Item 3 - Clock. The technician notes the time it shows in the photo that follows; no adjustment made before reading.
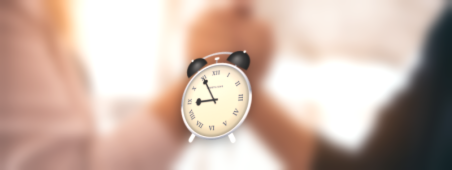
8:55
